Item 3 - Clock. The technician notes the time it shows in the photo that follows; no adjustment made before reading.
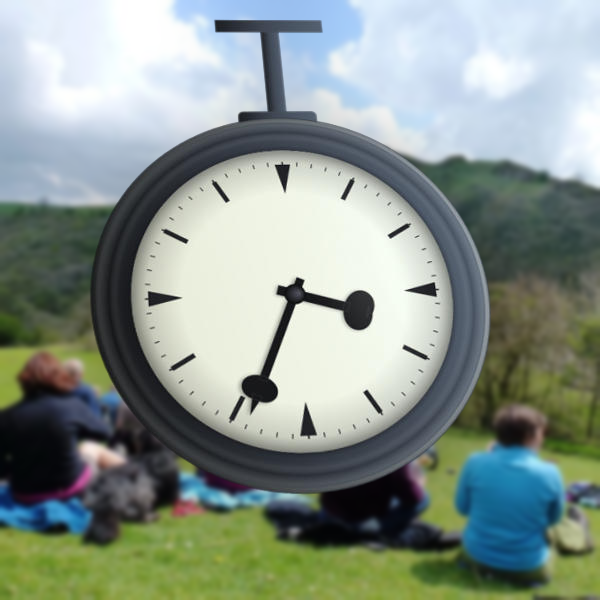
3:34
